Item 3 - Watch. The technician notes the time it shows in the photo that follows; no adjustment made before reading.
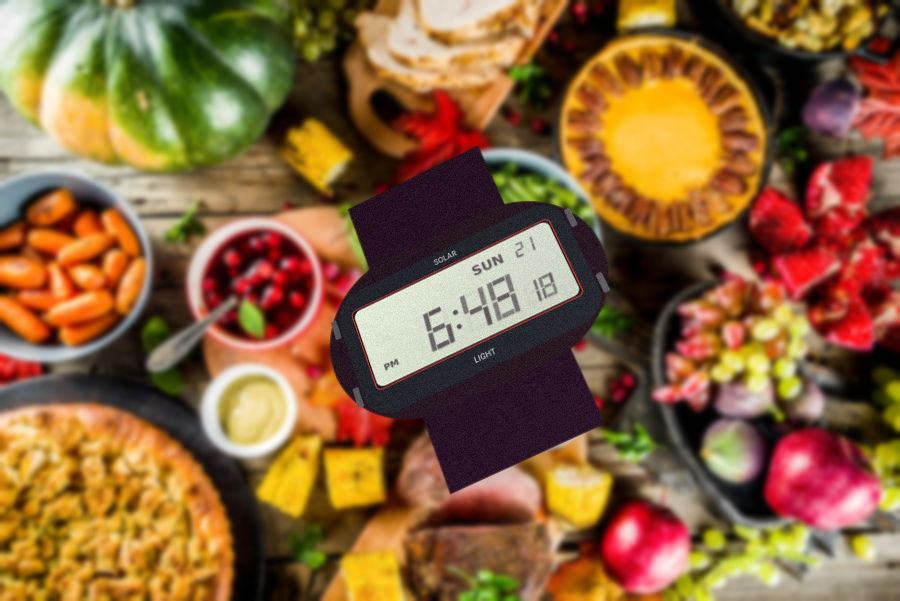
6:48:18
